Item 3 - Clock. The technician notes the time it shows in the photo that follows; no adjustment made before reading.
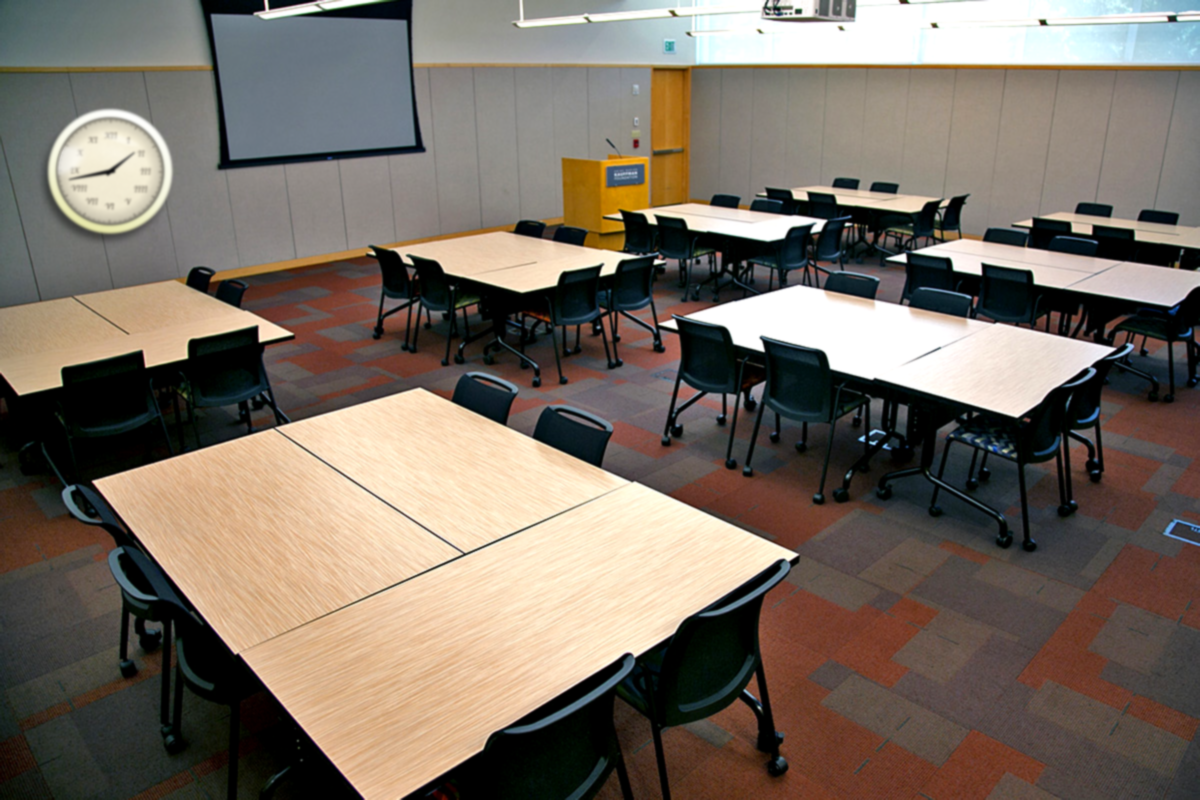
1:43
